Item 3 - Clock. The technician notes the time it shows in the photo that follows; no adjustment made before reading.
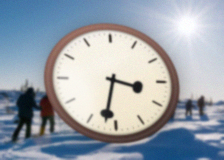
3:32
